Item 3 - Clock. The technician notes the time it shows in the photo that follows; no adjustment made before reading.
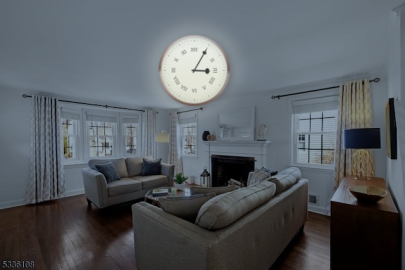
3:05
